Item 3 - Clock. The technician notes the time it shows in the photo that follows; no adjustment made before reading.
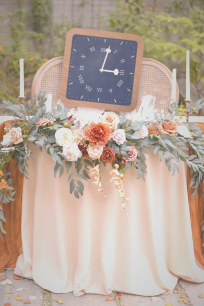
3:02
